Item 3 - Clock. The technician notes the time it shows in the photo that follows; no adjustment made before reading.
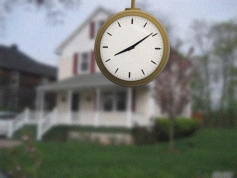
8:09
